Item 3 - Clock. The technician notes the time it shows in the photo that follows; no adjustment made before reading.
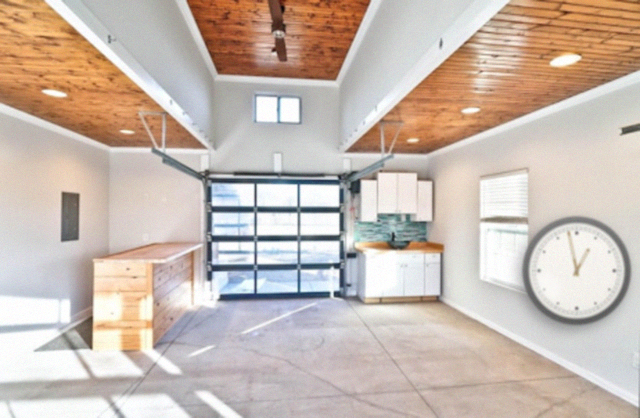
12:58
